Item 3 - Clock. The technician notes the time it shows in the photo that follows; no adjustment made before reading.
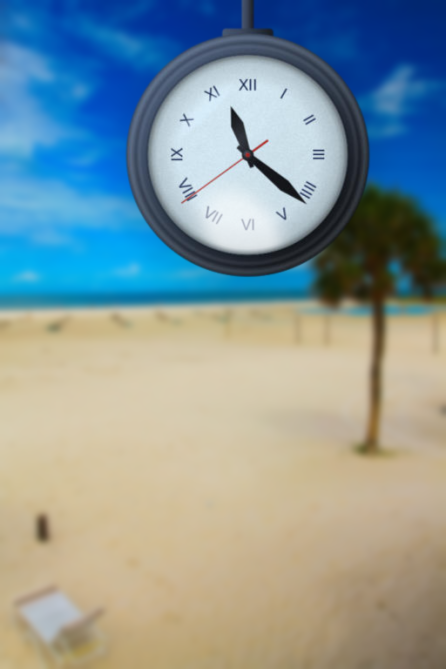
11:21:39
